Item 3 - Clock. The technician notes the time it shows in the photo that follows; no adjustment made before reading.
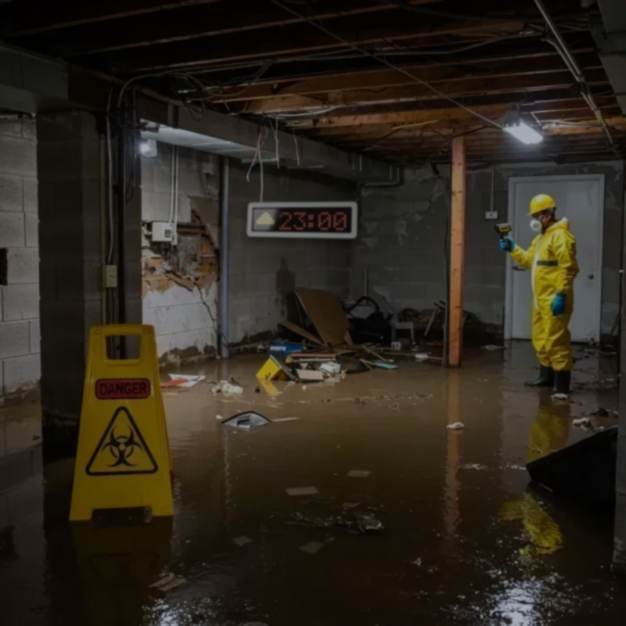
23:00
